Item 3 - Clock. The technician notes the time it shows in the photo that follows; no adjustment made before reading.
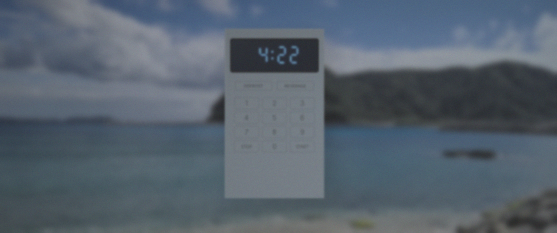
4:22
